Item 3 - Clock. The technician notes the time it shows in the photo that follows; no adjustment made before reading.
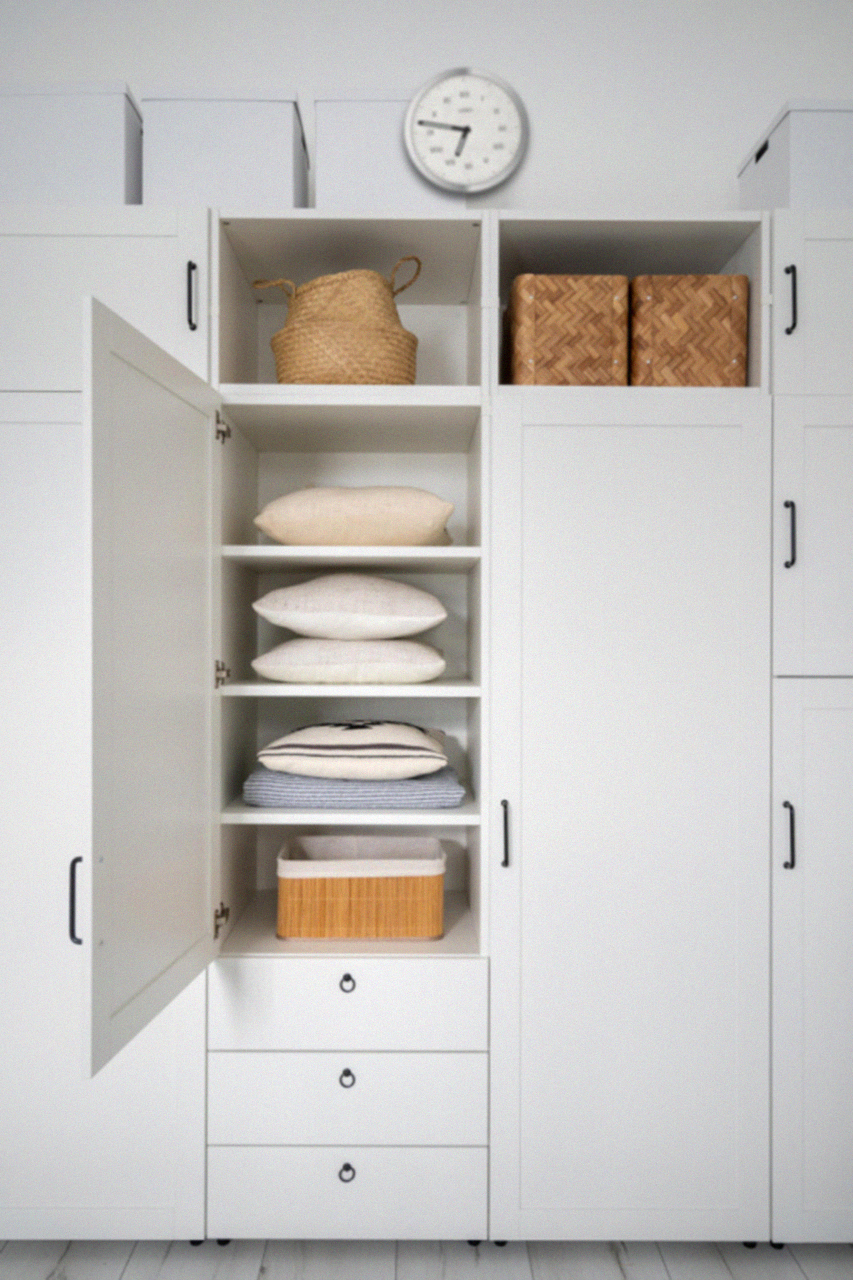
6:47
